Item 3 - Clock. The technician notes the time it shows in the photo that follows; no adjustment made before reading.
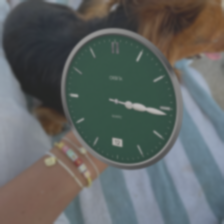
3:16
